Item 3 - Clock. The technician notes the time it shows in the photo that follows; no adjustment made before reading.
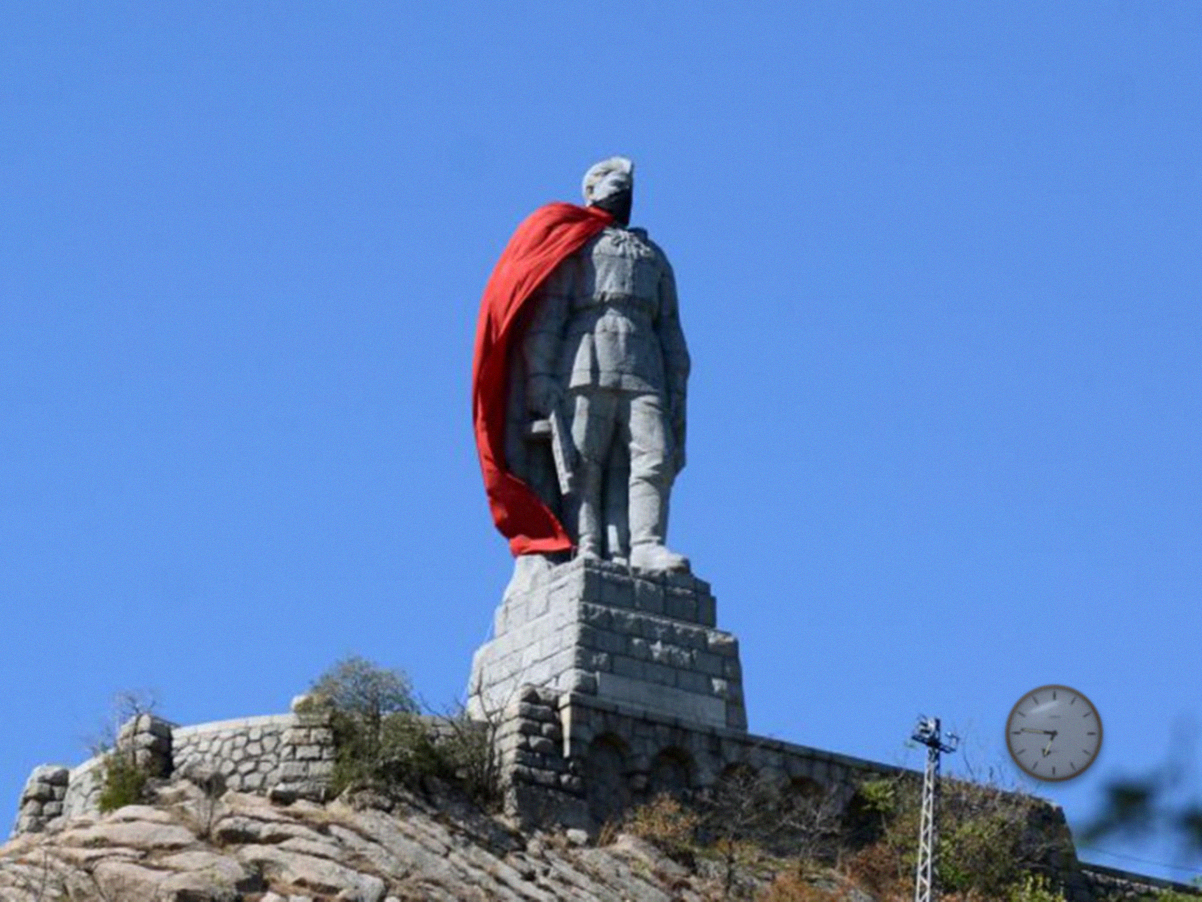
6:46
